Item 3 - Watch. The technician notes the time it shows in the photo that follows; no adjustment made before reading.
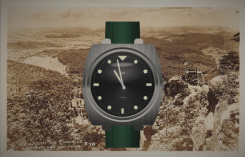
10:58
